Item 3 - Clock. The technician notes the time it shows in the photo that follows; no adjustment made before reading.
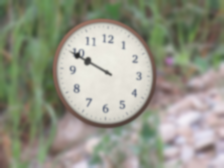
9:49
